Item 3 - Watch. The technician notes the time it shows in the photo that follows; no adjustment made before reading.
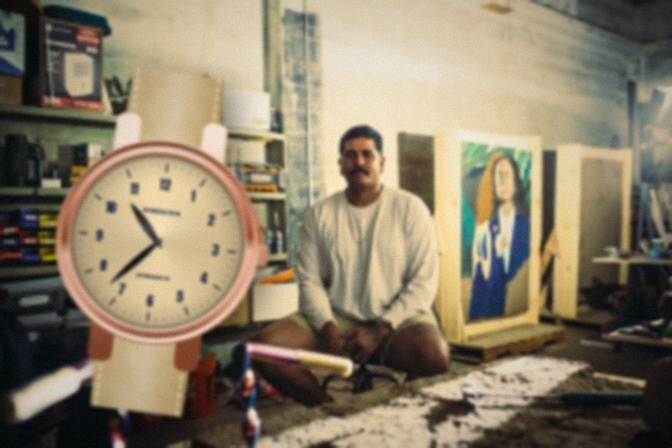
10:37
